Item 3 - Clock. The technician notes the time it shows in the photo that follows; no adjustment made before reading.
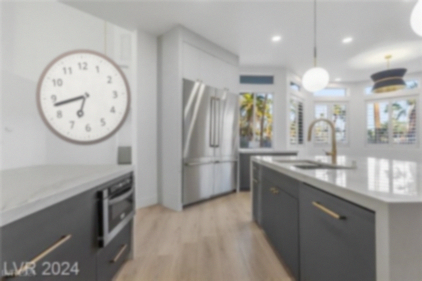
6:43
